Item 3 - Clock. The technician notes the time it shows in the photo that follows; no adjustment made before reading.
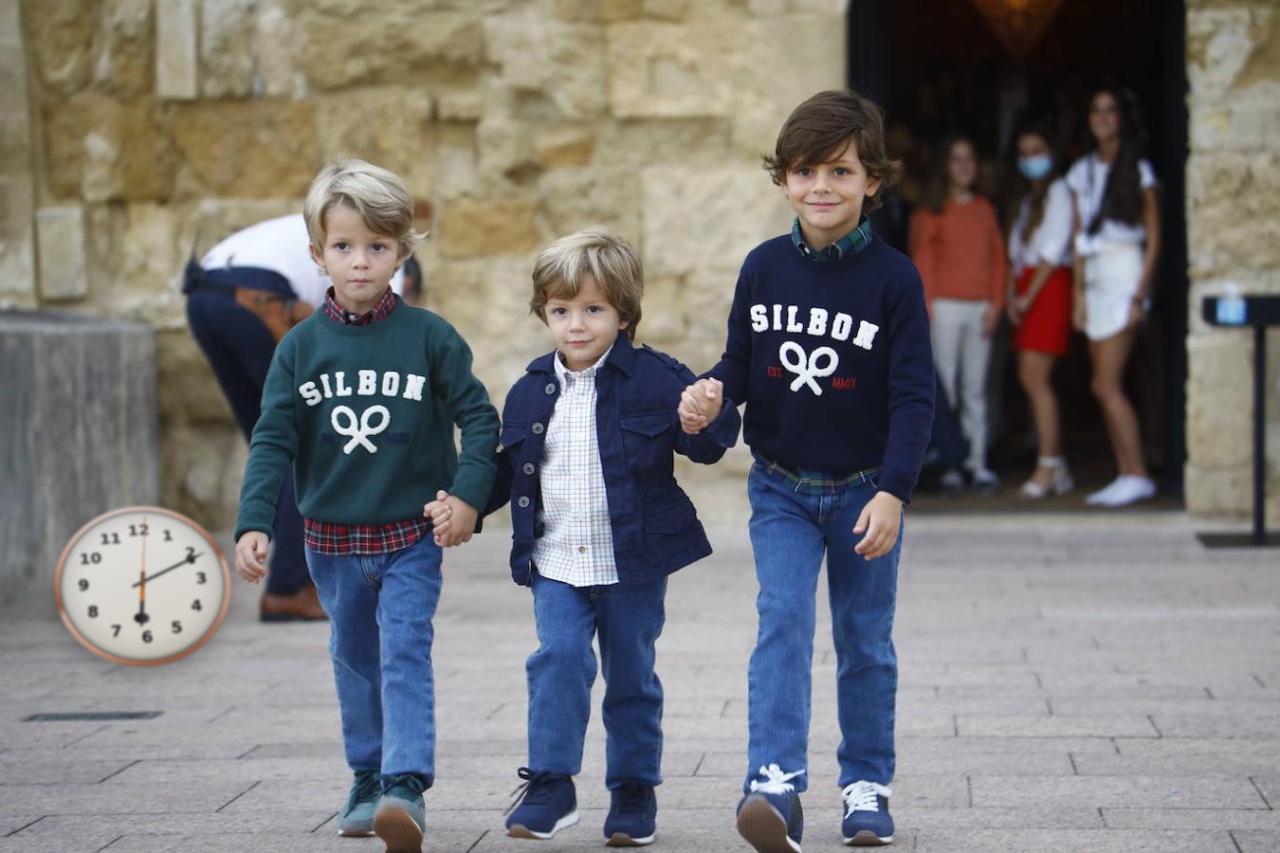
6:11:01
